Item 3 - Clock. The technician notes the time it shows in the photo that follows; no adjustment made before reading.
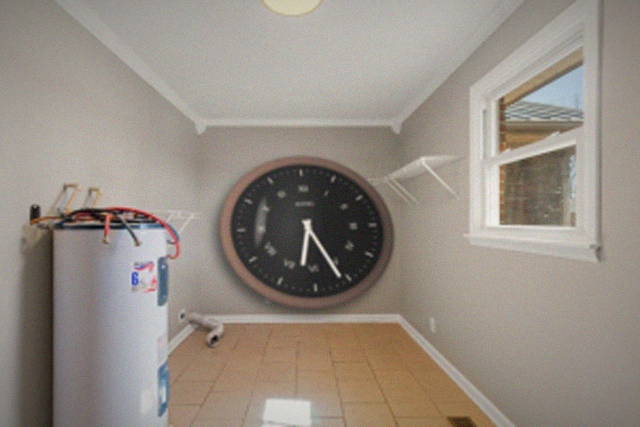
6:26
